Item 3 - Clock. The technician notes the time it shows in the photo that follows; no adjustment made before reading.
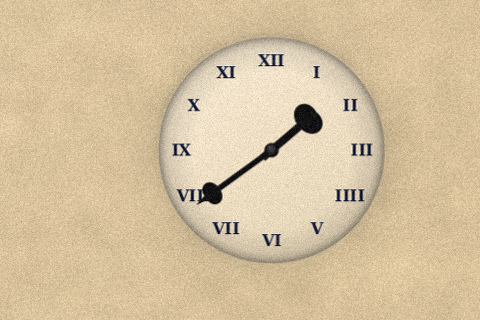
1:39
